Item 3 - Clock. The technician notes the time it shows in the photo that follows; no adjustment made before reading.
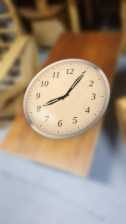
8:05
